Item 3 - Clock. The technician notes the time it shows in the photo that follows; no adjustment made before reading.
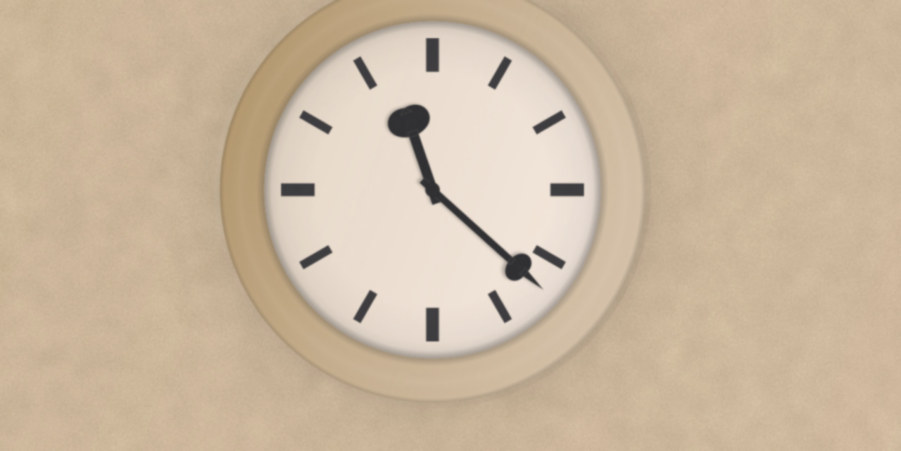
11:22
